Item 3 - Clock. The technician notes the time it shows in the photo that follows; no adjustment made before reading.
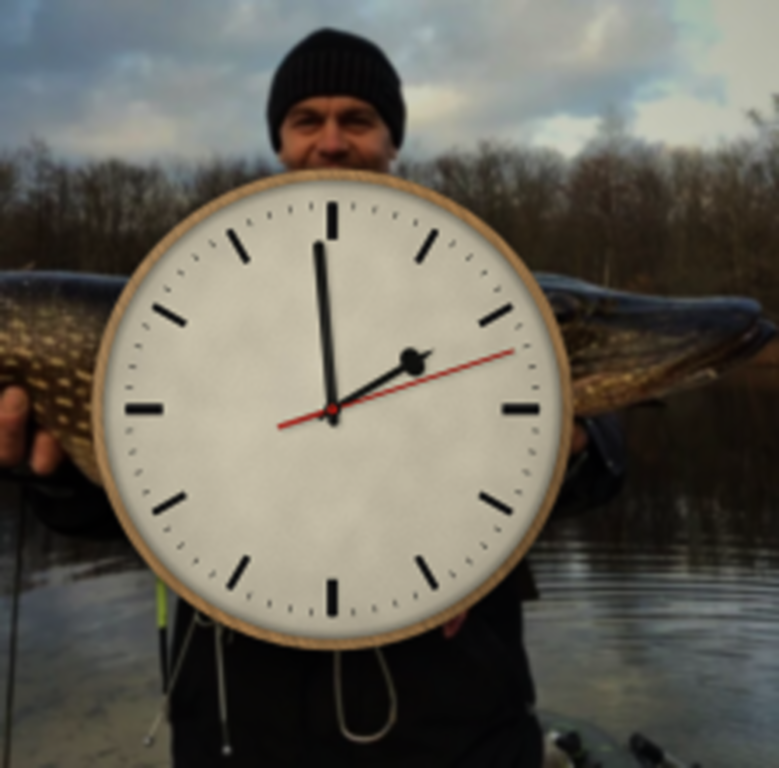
1:59:12
